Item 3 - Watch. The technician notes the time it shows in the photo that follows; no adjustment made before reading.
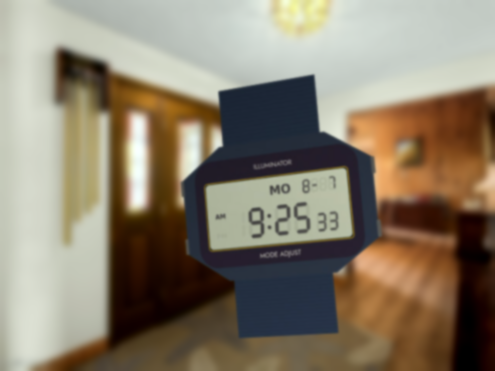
9:25:33
